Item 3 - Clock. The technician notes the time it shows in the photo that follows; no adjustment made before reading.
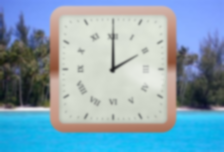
2:00
